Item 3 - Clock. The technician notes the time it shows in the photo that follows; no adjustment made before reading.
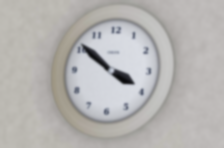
3:51
